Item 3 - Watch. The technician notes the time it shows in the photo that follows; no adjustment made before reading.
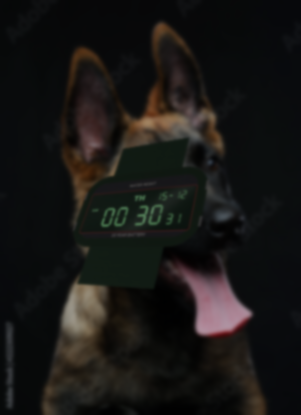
0:30
